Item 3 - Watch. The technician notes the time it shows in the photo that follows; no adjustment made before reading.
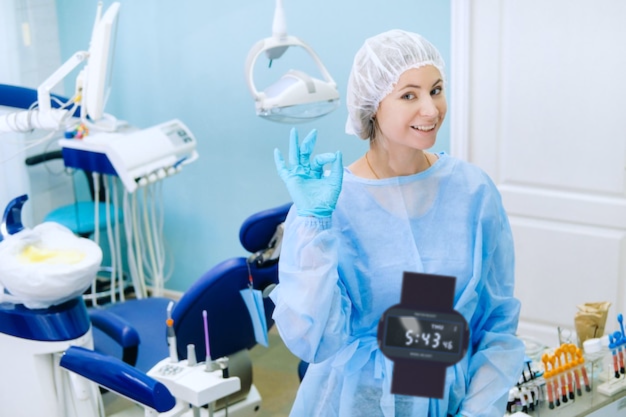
5:43
